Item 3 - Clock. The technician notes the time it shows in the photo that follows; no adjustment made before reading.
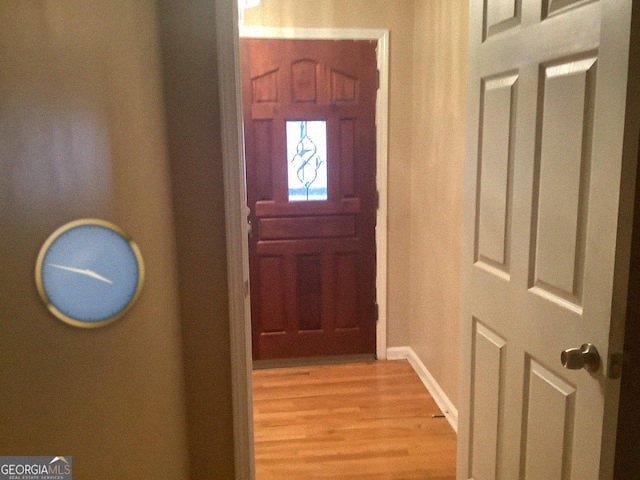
3:47
